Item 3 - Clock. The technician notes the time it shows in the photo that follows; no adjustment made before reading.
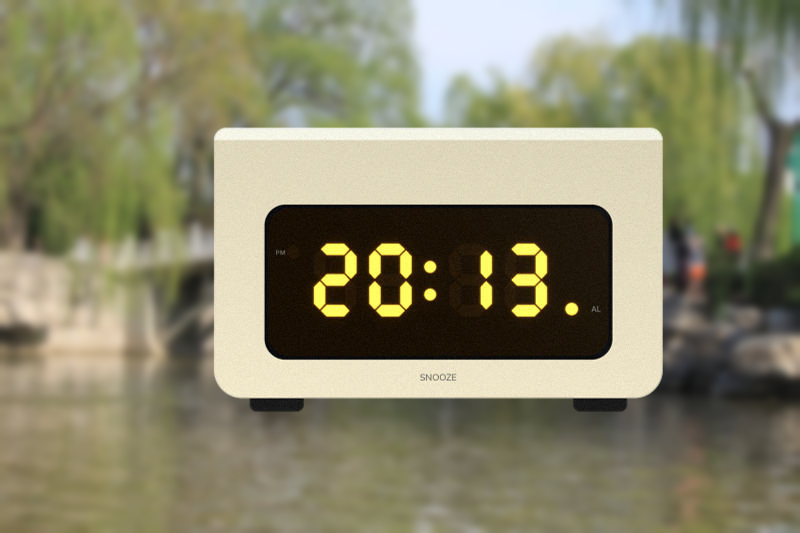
20:13
